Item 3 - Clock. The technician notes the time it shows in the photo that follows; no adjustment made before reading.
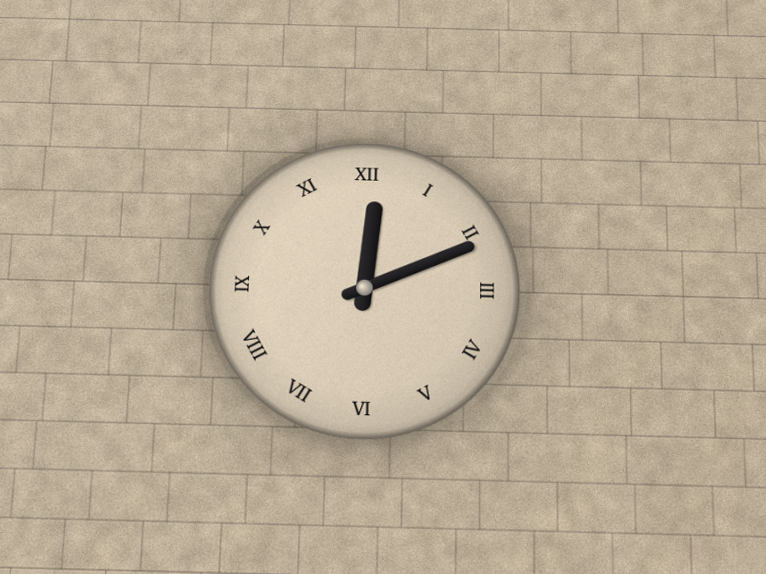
12:11
